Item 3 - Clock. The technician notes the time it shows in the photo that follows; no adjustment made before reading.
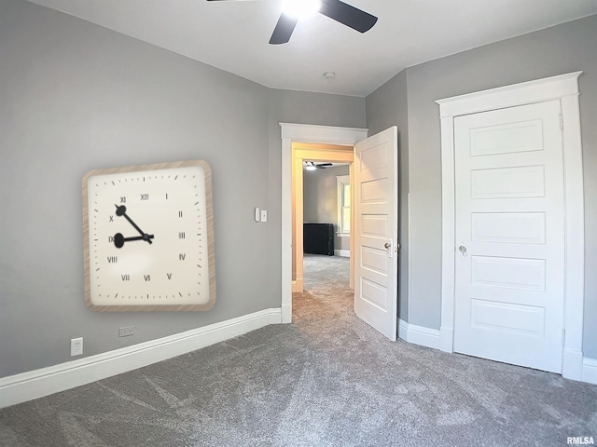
8:53
